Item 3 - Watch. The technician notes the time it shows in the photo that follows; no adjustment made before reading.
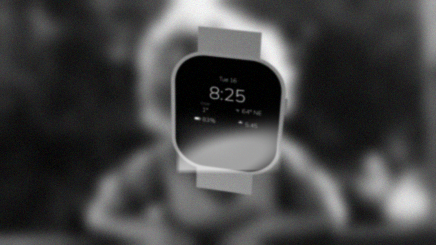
8:25
